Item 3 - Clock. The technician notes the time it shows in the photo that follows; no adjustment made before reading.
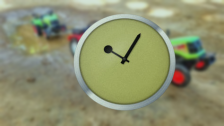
10:05
